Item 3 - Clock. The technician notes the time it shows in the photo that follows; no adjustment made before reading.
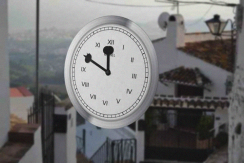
11:49
